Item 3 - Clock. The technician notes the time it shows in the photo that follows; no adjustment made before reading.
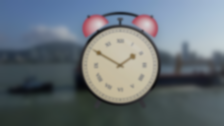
1:50
